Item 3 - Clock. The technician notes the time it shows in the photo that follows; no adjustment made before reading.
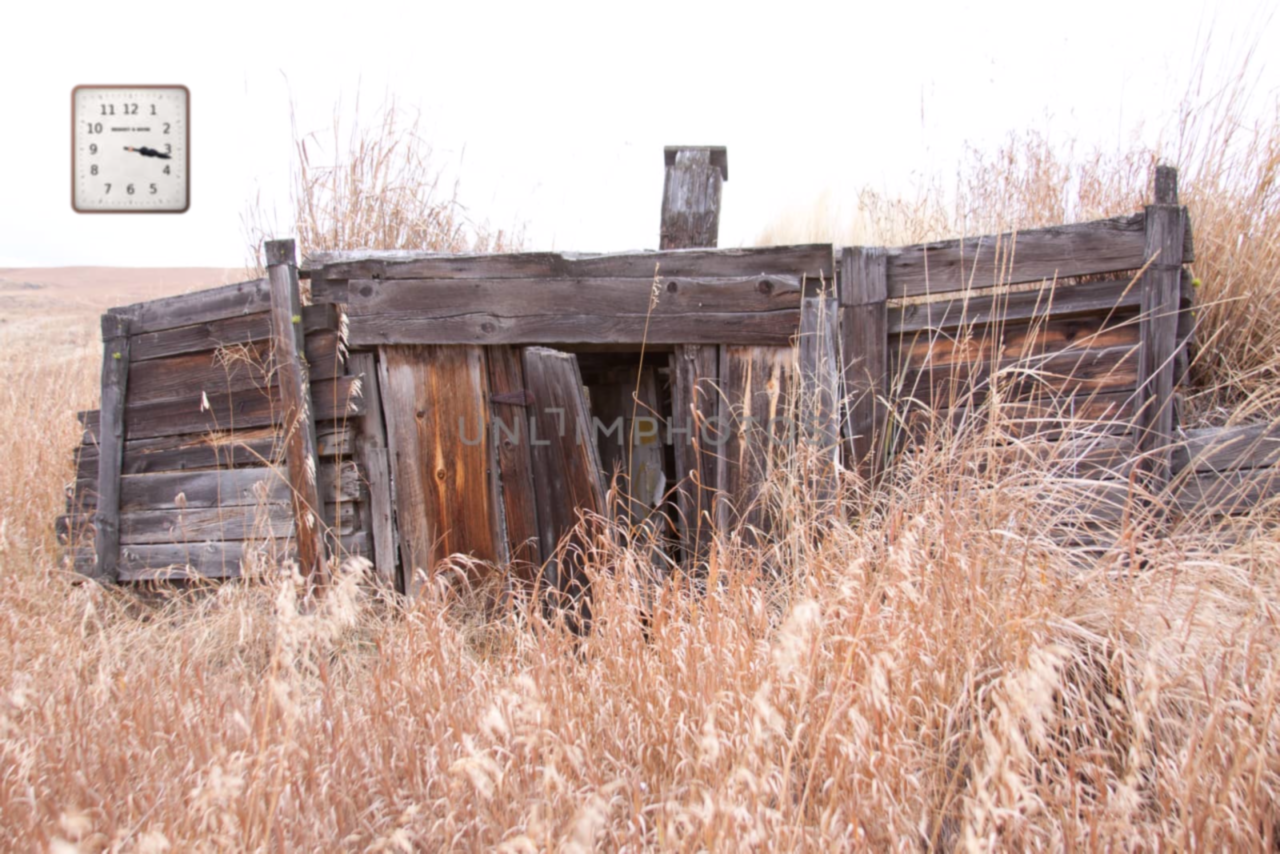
3:17
